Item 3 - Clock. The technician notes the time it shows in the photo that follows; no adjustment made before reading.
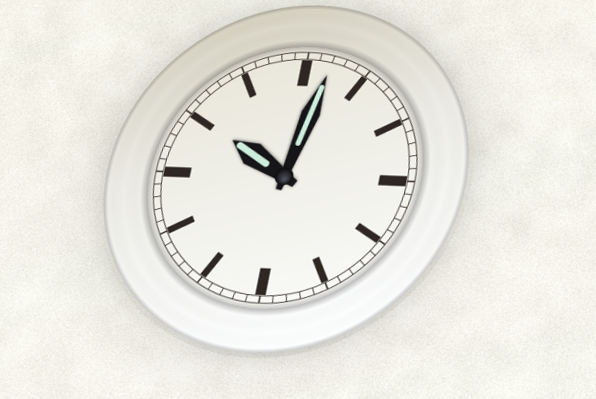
10:02
